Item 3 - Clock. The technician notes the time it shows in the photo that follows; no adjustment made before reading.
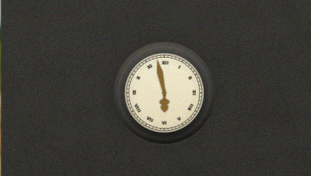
5:58
